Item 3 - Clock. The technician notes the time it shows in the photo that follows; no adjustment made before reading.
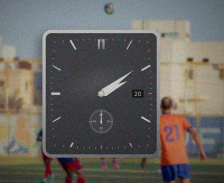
2:09
